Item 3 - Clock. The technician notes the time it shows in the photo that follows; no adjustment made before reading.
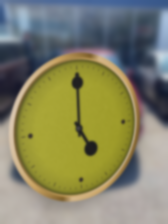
5:00
